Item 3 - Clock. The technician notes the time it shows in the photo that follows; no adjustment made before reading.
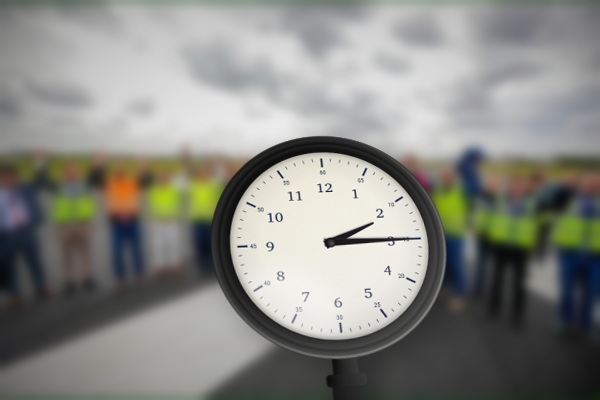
2:15
